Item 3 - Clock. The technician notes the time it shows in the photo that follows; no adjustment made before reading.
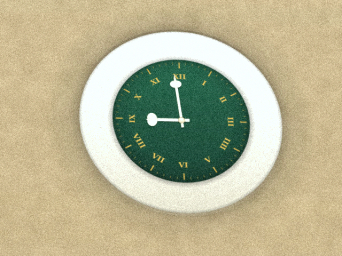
8:59
